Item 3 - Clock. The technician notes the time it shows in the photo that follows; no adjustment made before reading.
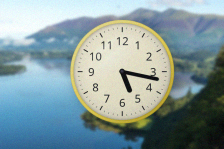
5:17
